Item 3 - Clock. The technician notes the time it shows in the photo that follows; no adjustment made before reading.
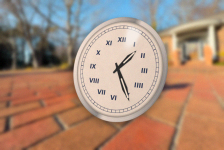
1:25
